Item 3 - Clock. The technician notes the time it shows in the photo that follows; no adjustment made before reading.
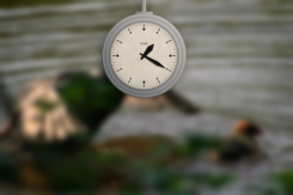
1:20
